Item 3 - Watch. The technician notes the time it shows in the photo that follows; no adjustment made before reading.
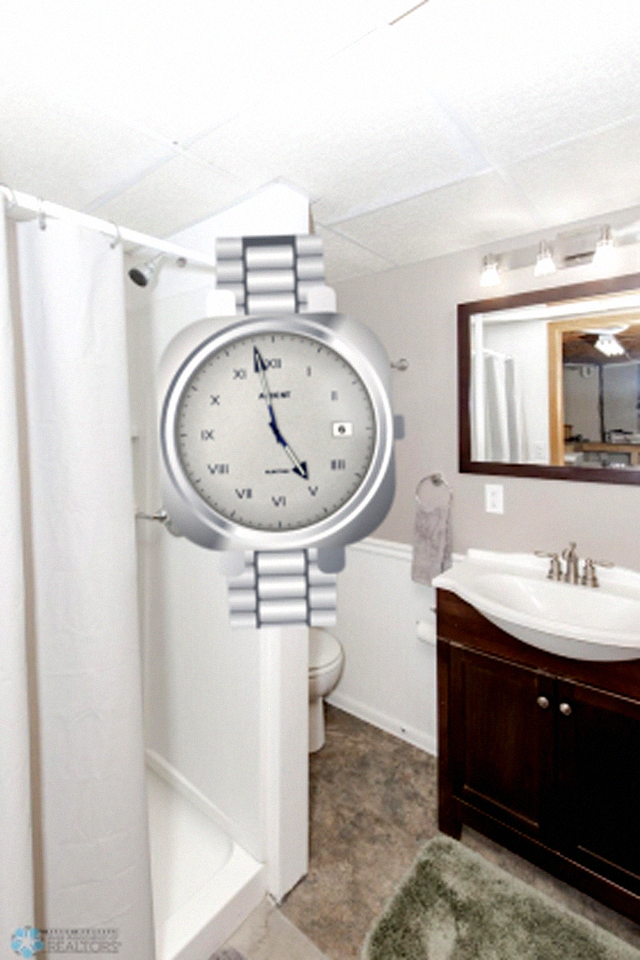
4:58
